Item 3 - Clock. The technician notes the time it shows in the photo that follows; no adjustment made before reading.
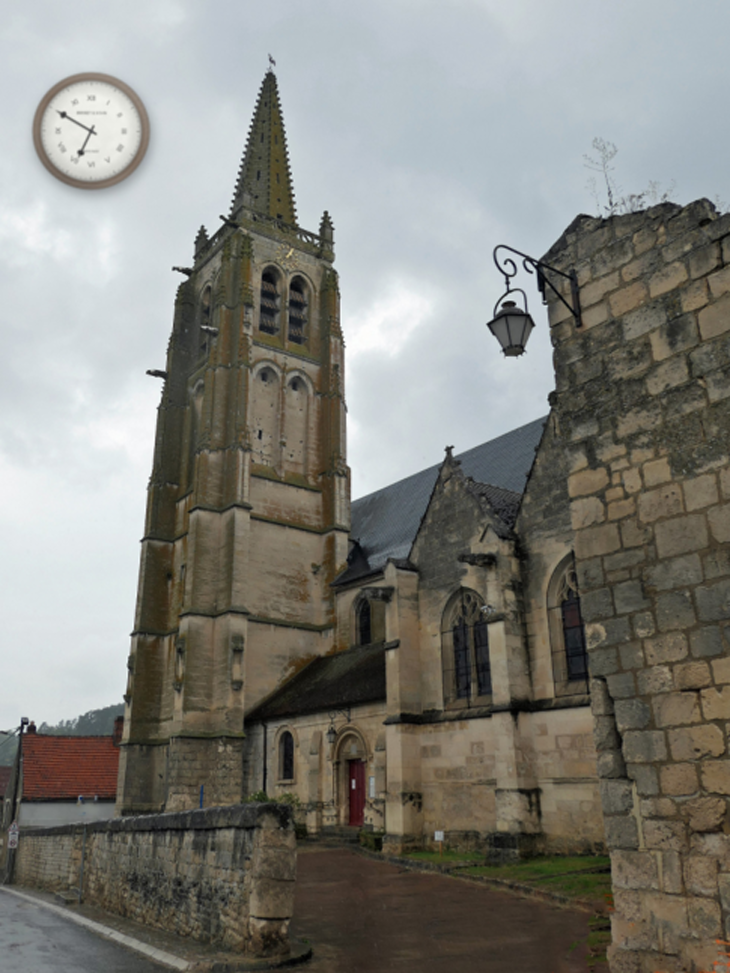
6:50
